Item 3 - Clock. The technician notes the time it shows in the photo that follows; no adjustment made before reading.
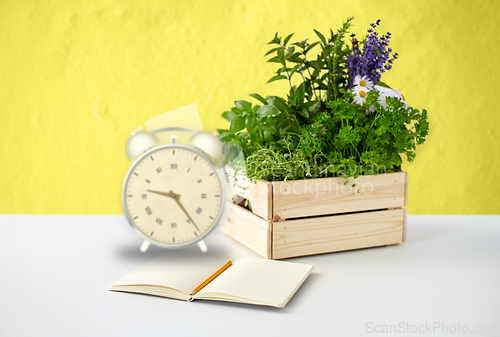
9:24
